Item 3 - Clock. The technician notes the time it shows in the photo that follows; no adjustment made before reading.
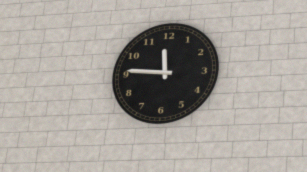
11:46
